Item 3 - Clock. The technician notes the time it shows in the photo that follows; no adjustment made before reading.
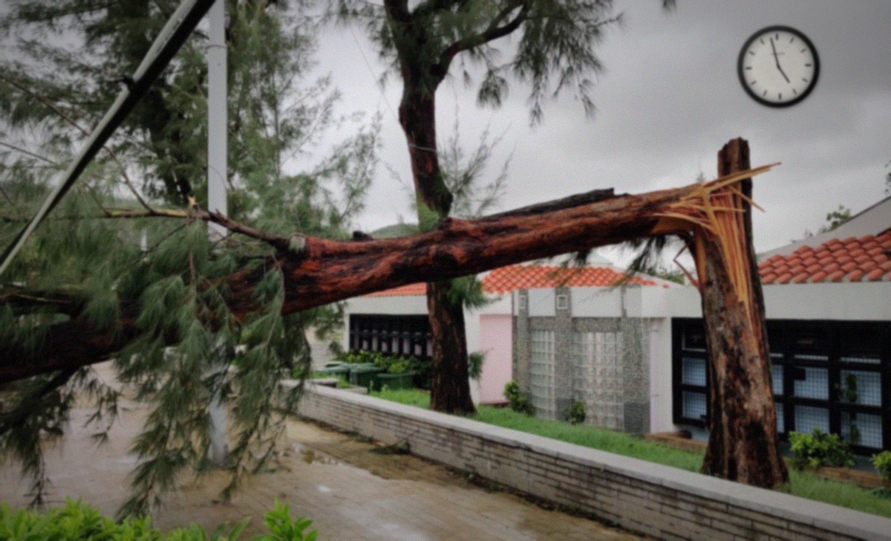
4:58
